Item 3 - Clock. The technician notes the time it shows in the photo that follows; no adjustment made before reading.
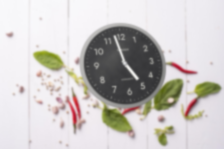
4:58
